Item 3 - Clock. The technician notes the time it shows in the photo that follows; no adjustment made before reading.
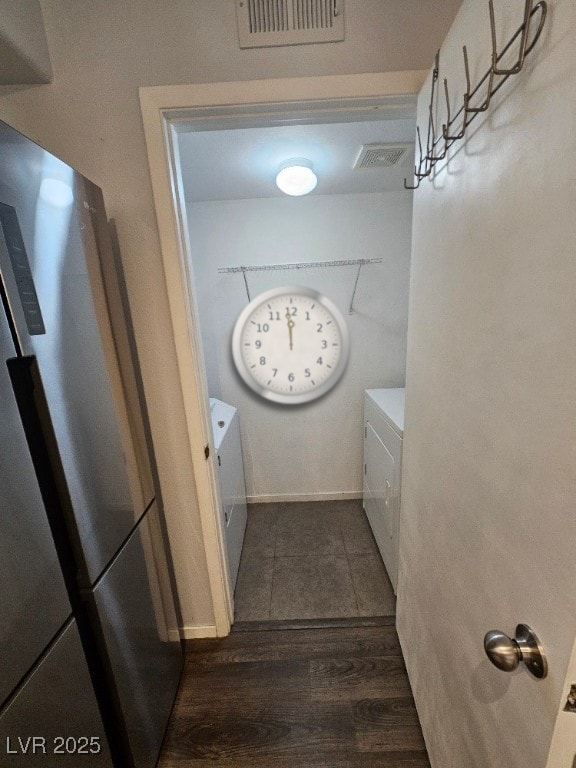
11:59
